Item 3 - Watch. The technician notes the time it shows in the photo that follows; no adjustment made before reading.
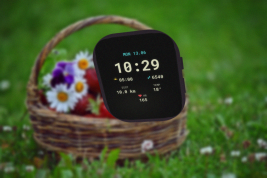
10:29
